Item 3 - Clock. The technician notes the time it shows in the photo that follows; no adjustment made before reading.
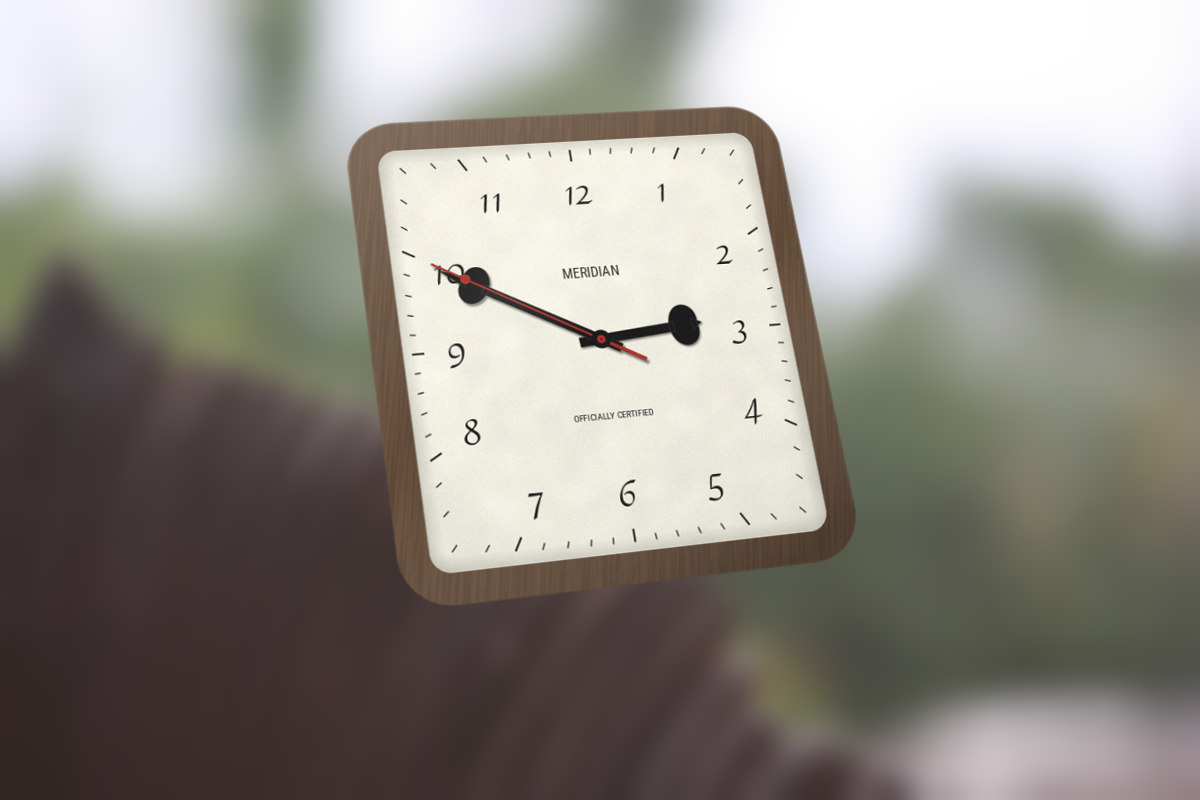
2:49:50
